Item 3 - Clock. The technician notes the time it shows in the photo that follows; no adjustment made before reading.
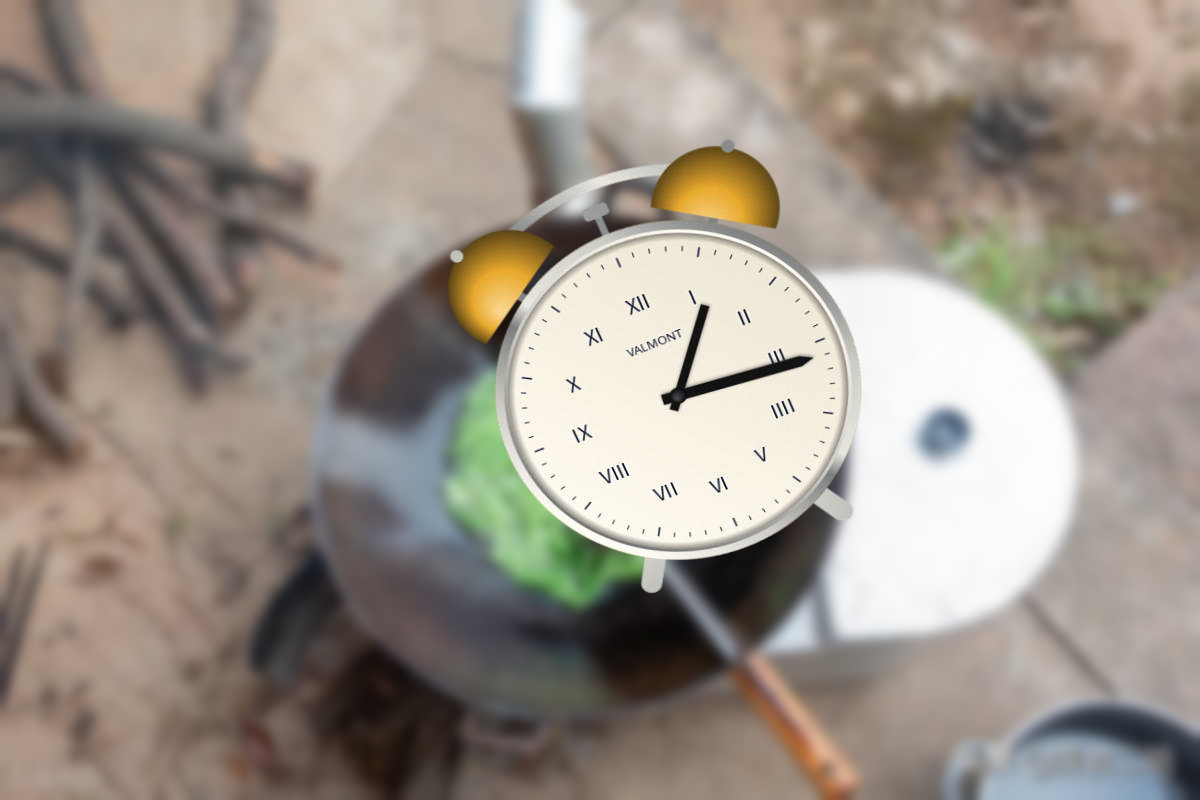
1:16
